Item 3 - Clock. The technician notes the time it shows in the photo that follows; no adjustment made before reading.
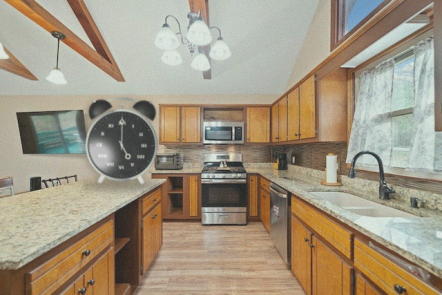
5:00
